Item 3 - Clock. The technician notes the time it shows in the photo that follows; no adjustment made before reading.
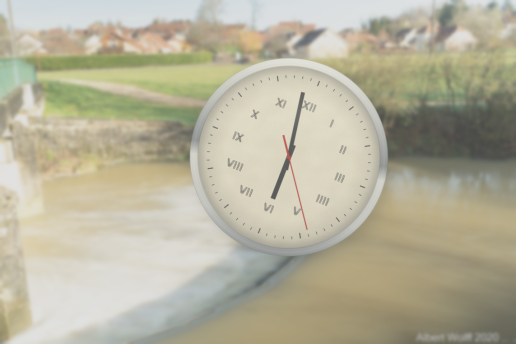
5:58:24
